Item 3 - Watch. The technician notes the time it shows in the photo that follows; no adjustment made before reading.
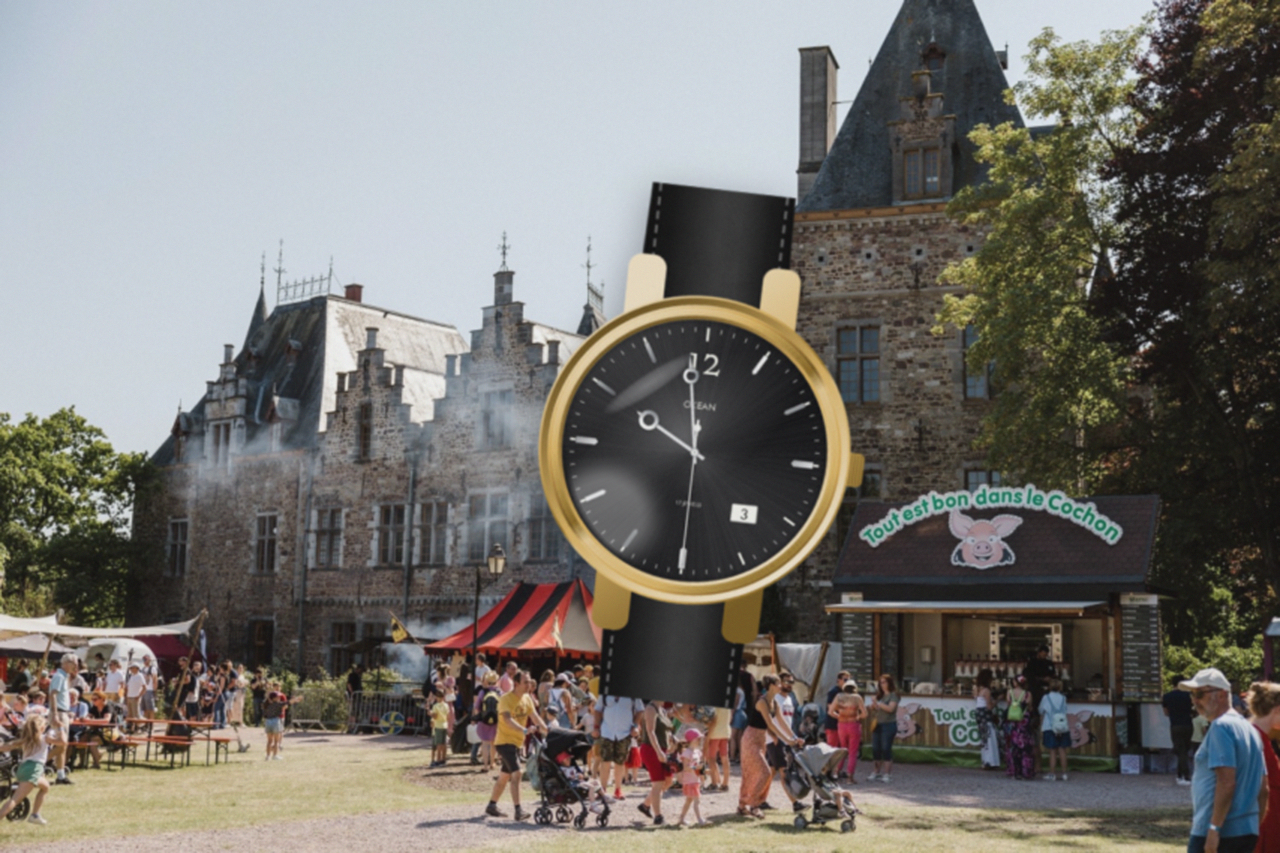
9:58:30
